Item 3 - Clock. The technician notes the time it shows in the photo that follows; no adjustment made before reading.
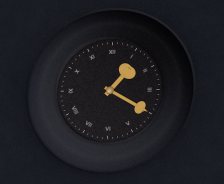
1:20
